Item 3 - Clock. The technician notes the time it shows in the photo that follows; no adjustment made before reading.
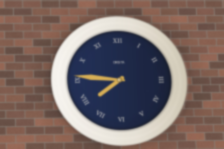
7:46
